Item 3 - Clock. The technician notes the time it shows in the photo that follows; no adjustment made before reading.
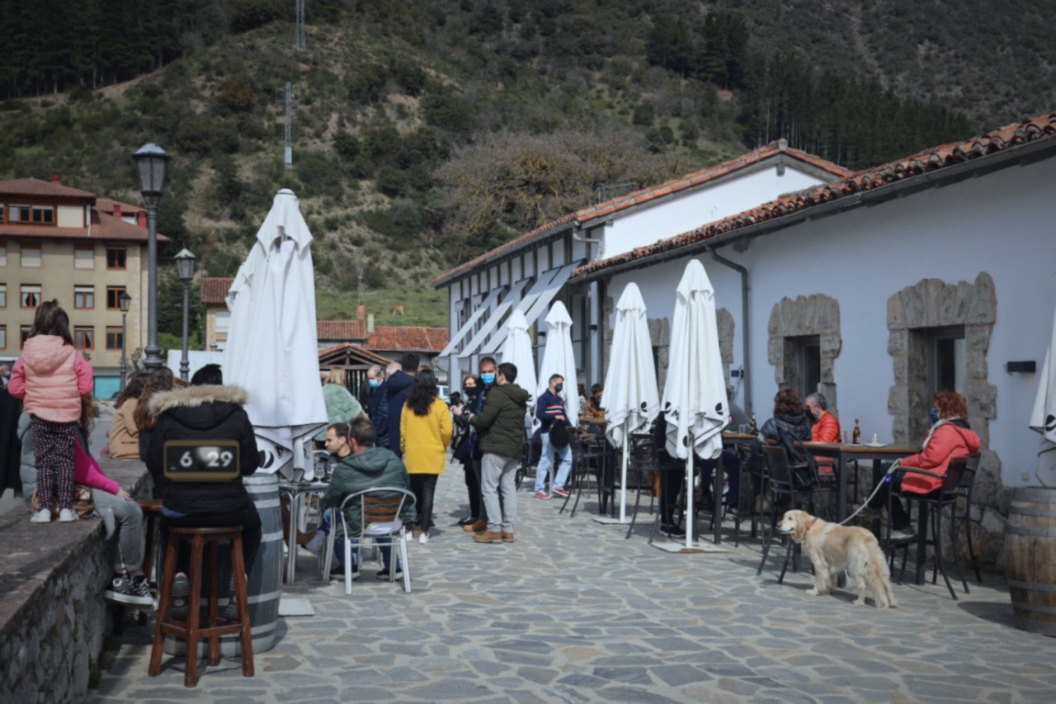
6:29
